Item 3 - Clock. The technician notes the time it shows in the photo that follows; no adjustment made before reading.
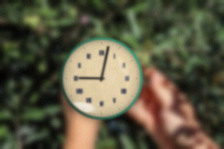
9:02
